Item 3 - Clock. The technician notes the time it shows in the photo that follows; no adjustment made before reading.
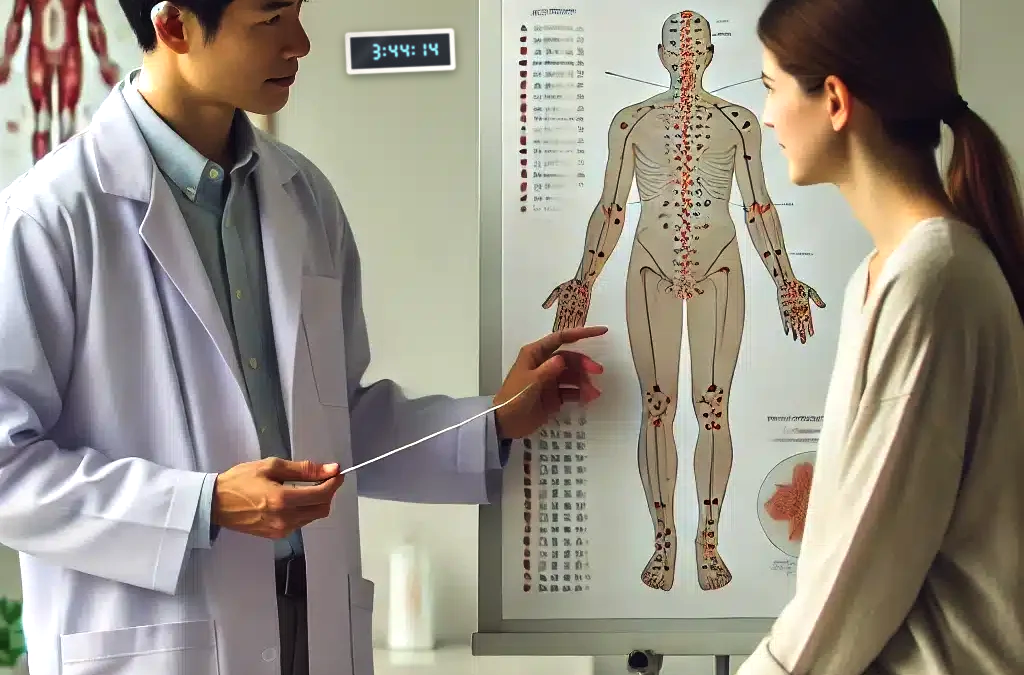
3:44:14
